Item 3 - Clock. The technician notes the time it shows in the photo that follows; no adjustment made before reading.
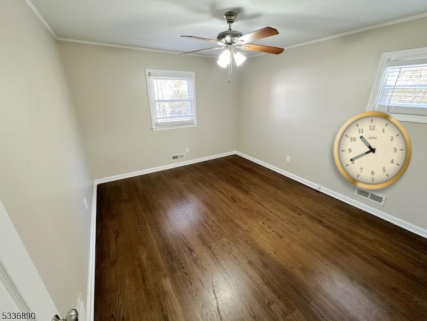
10:41
